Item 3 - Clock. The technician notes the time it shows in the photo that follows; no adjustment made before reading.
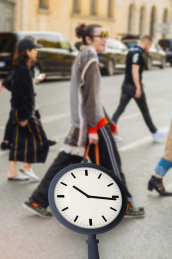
10:16
